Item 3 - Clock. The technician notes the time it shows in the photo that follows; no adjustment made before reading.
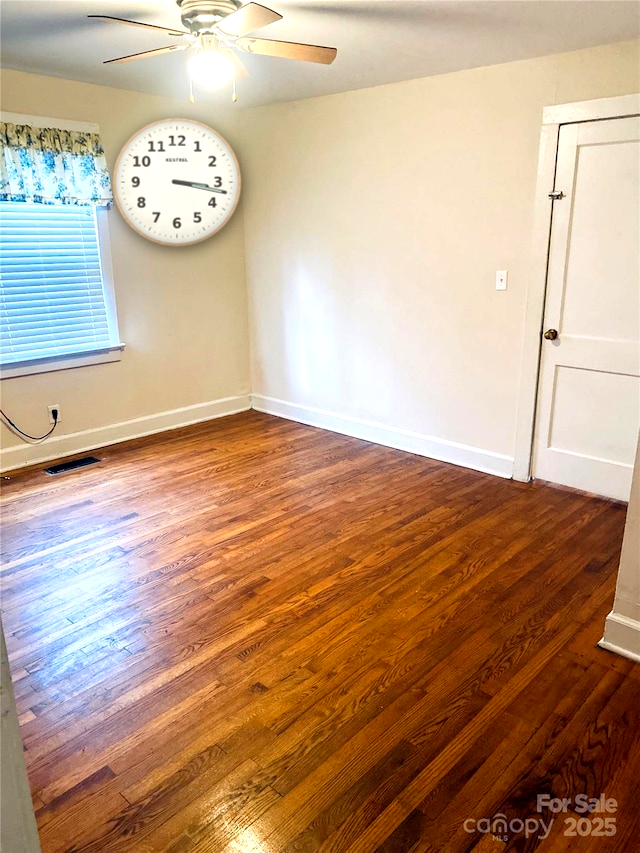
3:17
